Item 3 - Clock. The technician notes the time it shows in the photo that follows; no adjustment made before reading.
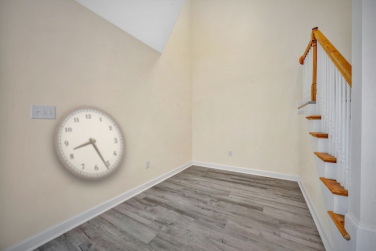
8:26
